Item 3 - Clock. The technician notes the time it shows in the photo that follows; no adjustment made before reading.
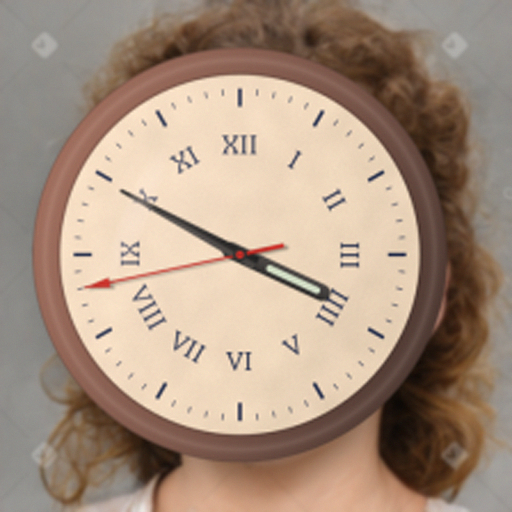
3:49:43
